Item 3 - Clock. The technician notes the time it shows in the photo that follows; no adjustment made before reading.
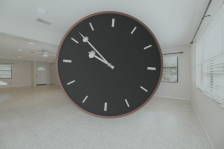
9:52
